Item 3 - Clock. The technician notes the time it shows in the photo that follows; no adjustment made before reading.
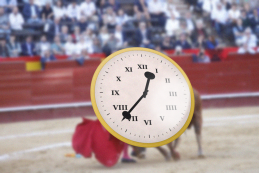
12:37
